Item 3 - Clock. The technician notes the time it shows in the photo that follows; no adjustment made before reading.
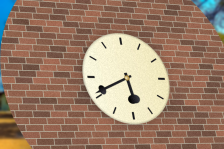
5:41
